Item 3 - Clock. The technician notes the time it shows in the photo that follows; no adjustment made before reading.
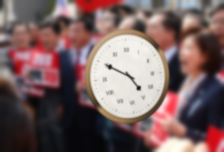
4:50
